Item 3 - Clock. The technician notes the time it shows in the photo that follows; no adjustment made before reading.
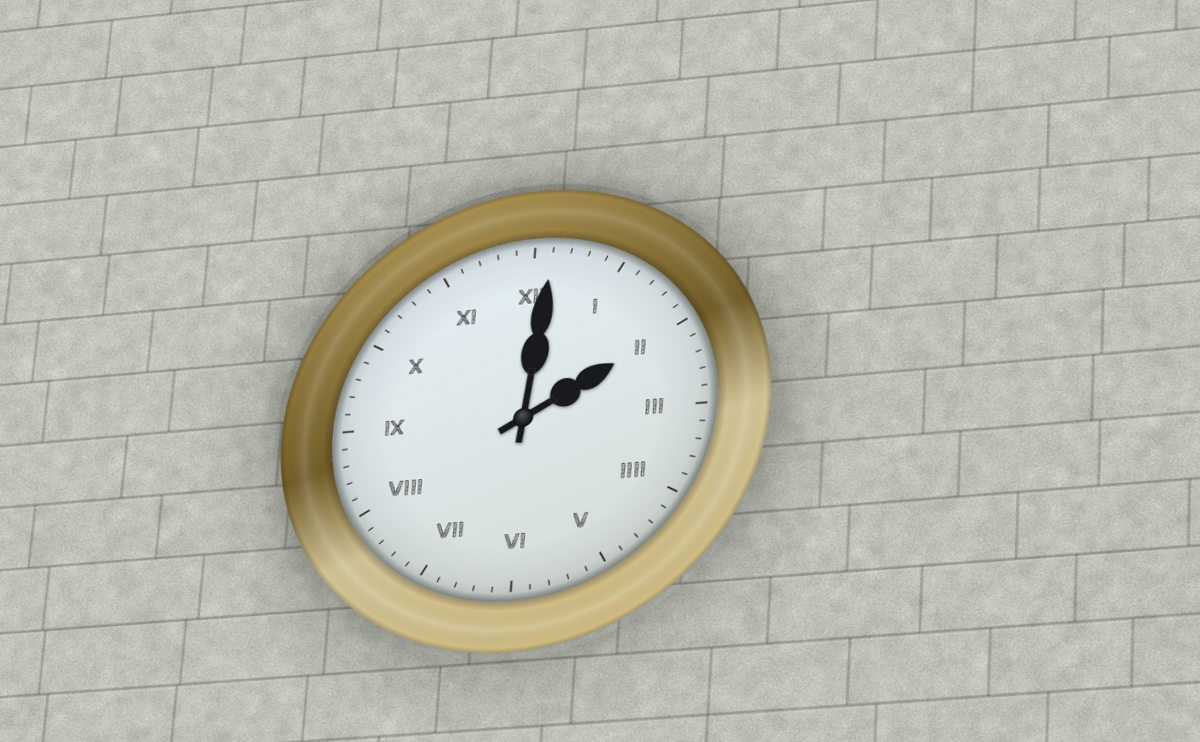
2:01
